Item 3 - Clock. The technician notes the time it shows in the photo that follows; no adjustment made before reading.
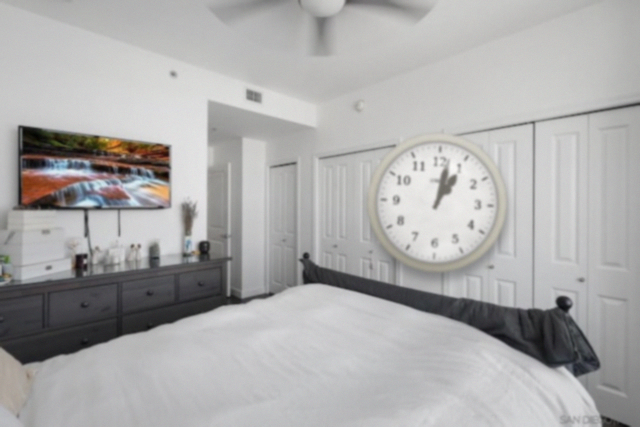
1:02
